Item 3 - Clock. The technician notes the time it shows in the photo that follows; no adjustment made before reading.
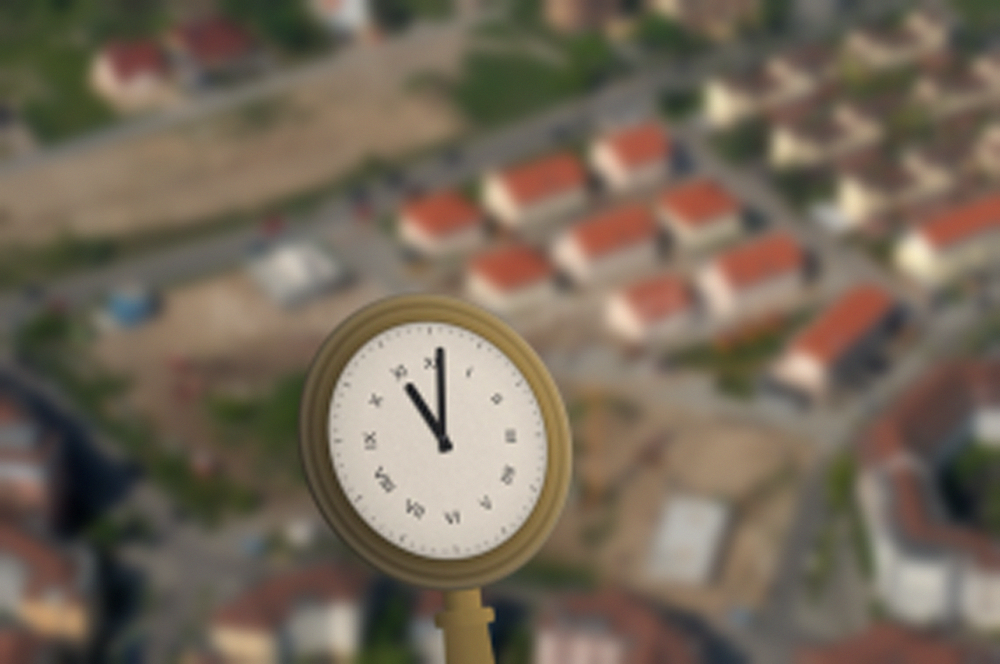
11:01
